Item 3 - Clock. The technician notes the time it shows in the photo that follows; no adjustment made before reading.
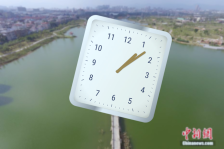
1:07
